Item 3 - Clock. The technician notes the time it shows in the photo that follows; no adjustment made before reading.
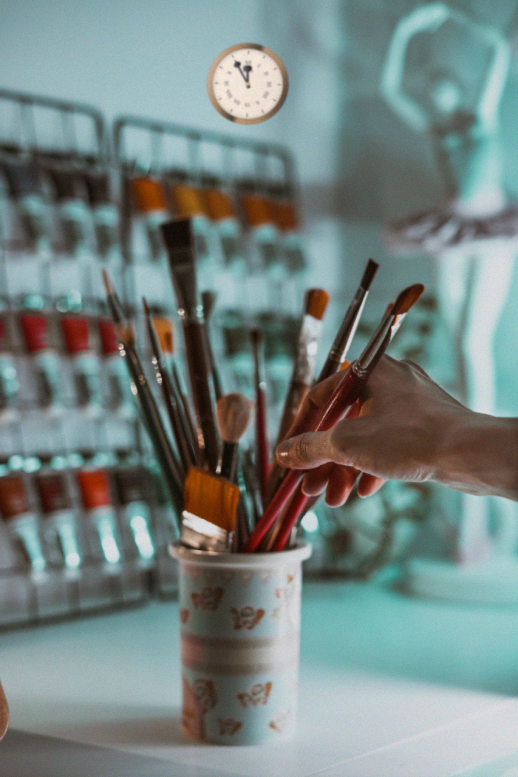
11:55
